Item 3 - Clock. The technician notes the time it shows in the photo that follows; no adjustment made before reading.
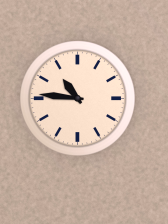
10:46
